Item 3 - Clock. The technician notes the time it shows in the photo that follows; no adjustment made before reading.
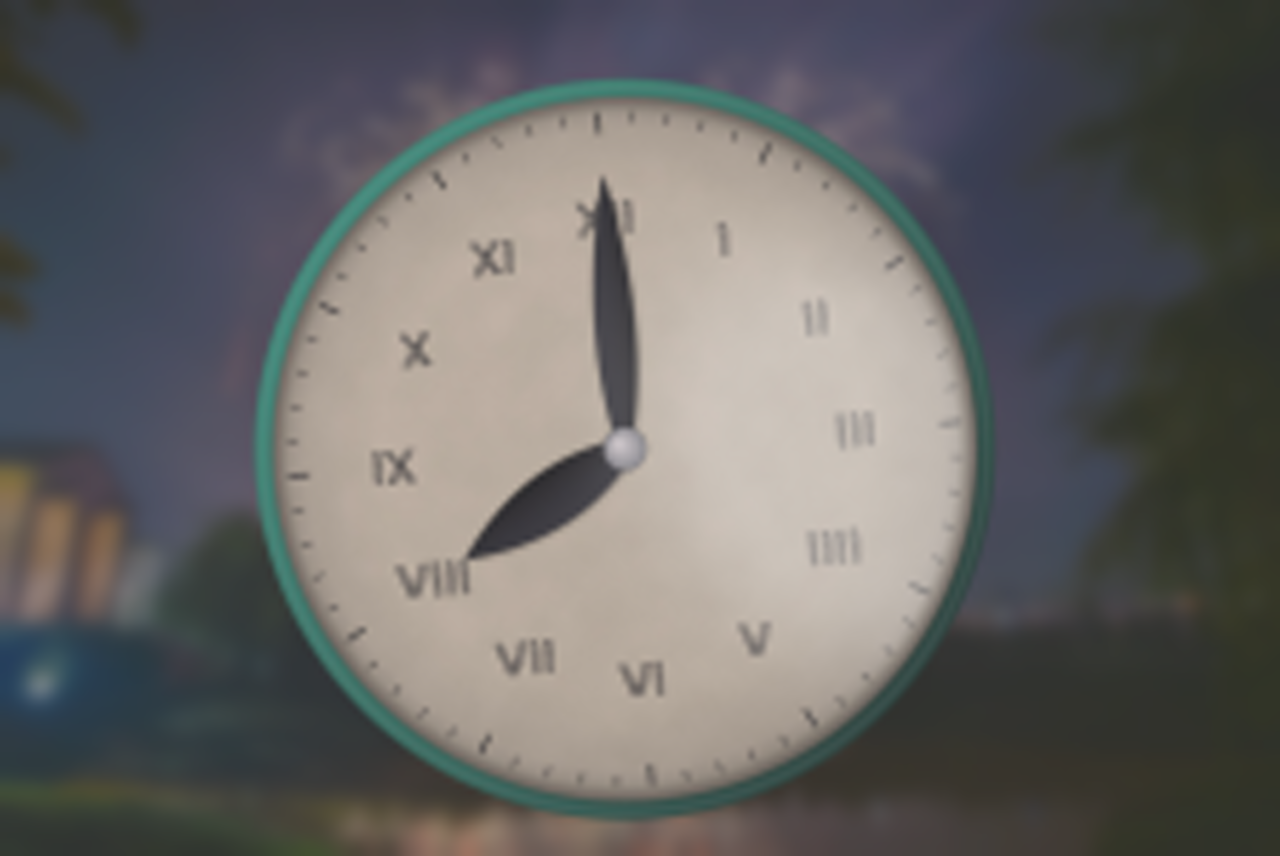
8:00
